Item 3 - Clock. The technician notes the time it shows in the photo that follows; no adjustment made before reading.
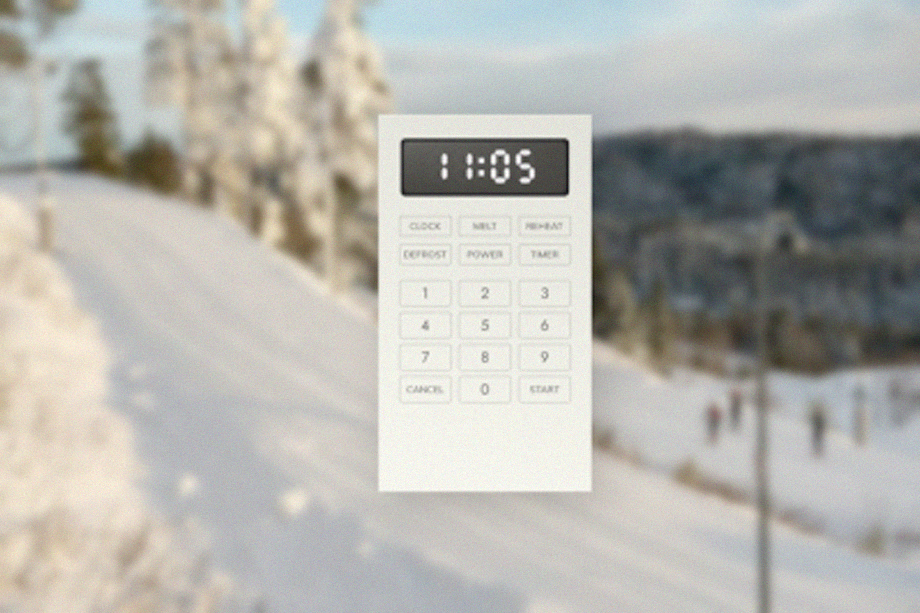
11:05
